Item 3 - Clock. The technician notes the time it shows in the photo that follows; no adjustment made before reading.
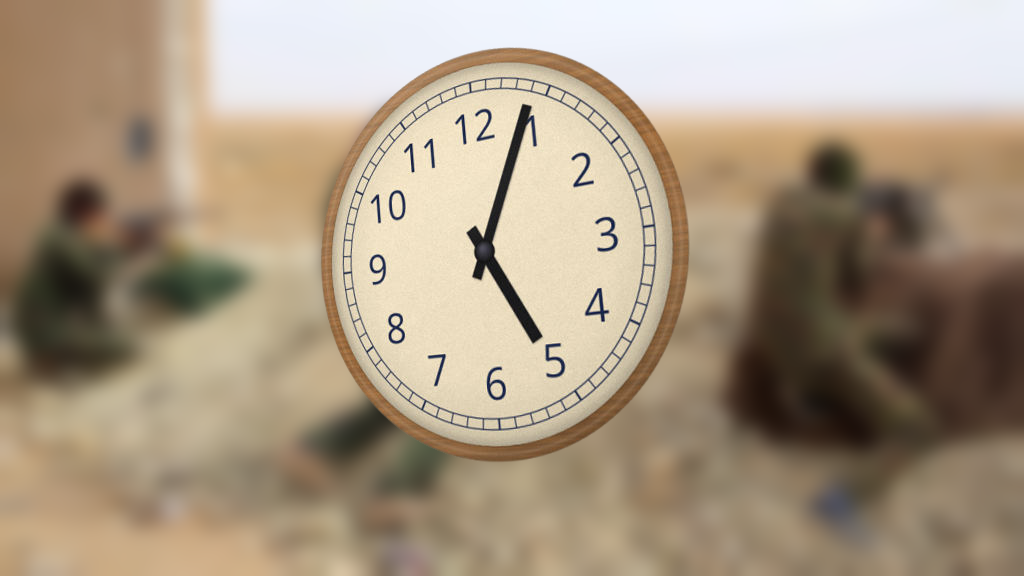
5:04
